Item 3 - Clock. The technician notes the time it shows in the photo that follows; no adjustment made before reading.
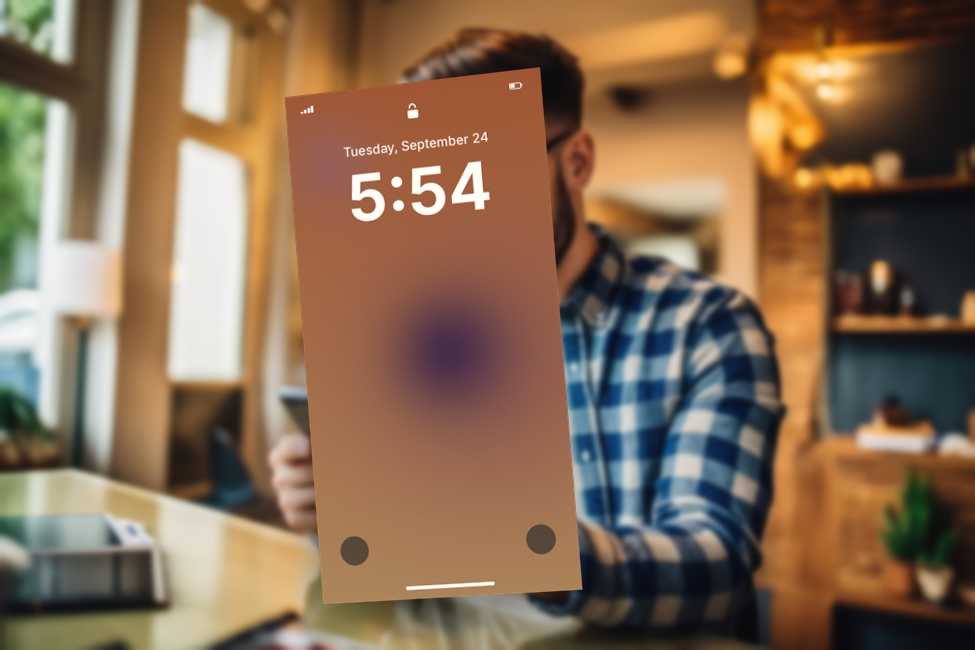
5:54
